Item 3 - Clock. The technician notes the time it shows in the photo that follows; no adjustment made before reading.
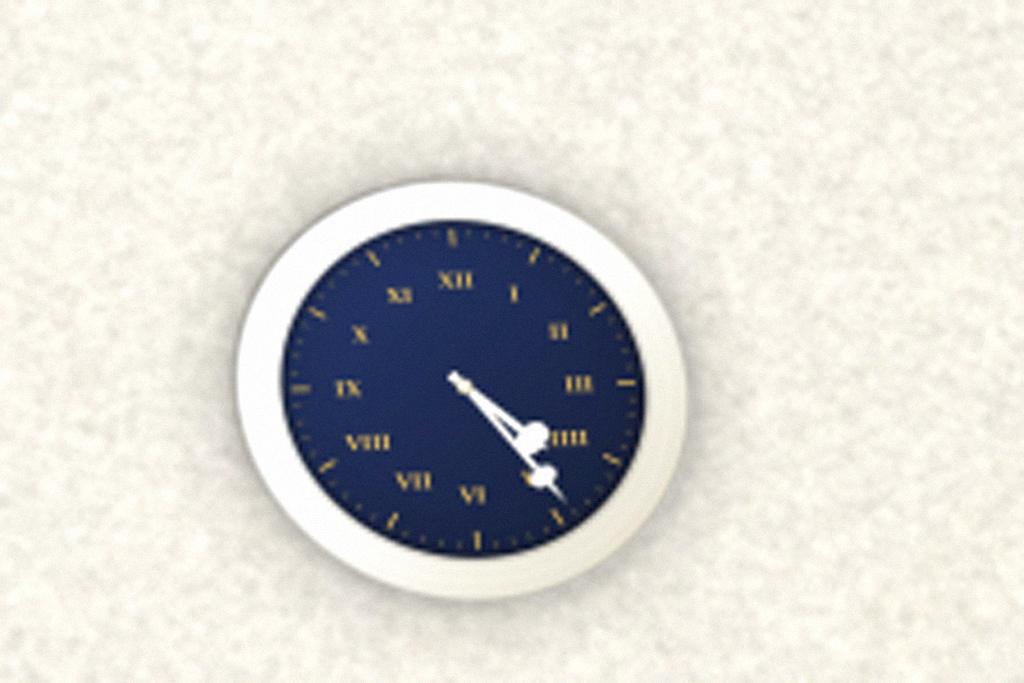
4:24
